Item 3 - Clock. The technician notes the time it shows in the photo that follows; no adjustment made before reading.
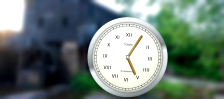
5:05
